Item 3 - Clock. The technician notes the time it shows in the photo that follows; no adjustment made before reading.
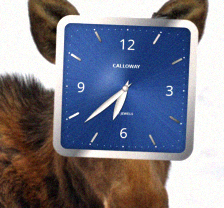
6:38
